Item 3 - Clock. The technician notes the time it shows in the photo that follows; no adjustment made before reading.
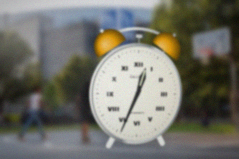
12:34
